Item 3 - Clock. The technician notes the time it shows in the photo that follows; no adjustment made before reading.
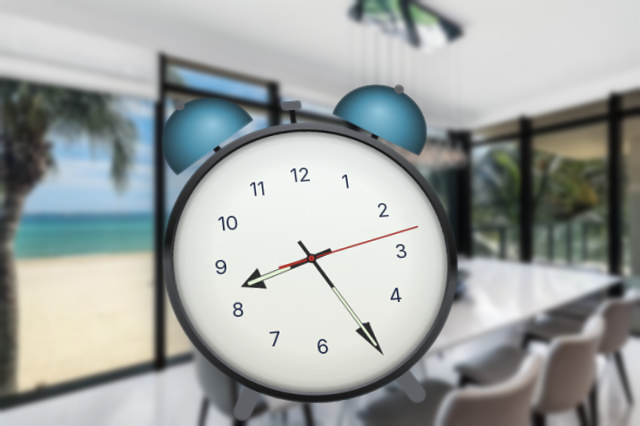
8:25:13
